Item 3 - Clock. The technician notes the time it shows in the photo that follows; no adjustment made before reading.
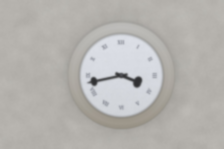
3:43
